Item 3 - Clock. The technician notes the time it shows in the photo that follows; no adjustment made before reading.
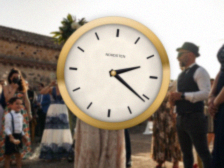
2:21
